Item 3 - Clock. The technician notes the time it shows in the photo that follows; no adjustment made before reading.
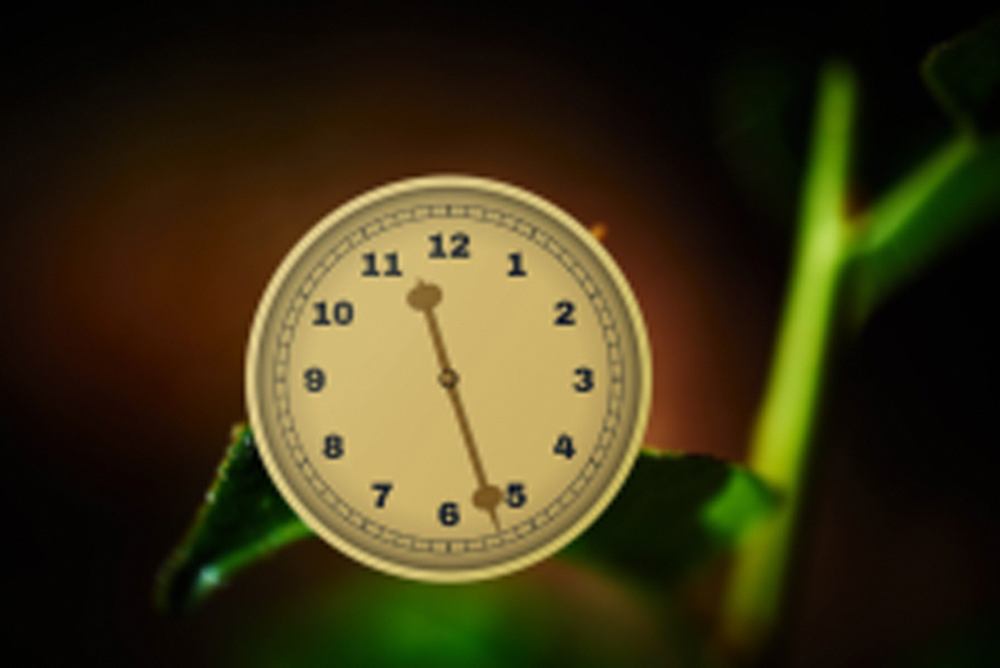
11:27
